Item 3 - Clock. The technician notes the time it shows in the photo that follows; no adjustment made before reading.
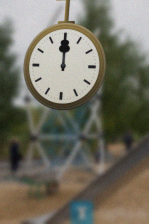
12:00
